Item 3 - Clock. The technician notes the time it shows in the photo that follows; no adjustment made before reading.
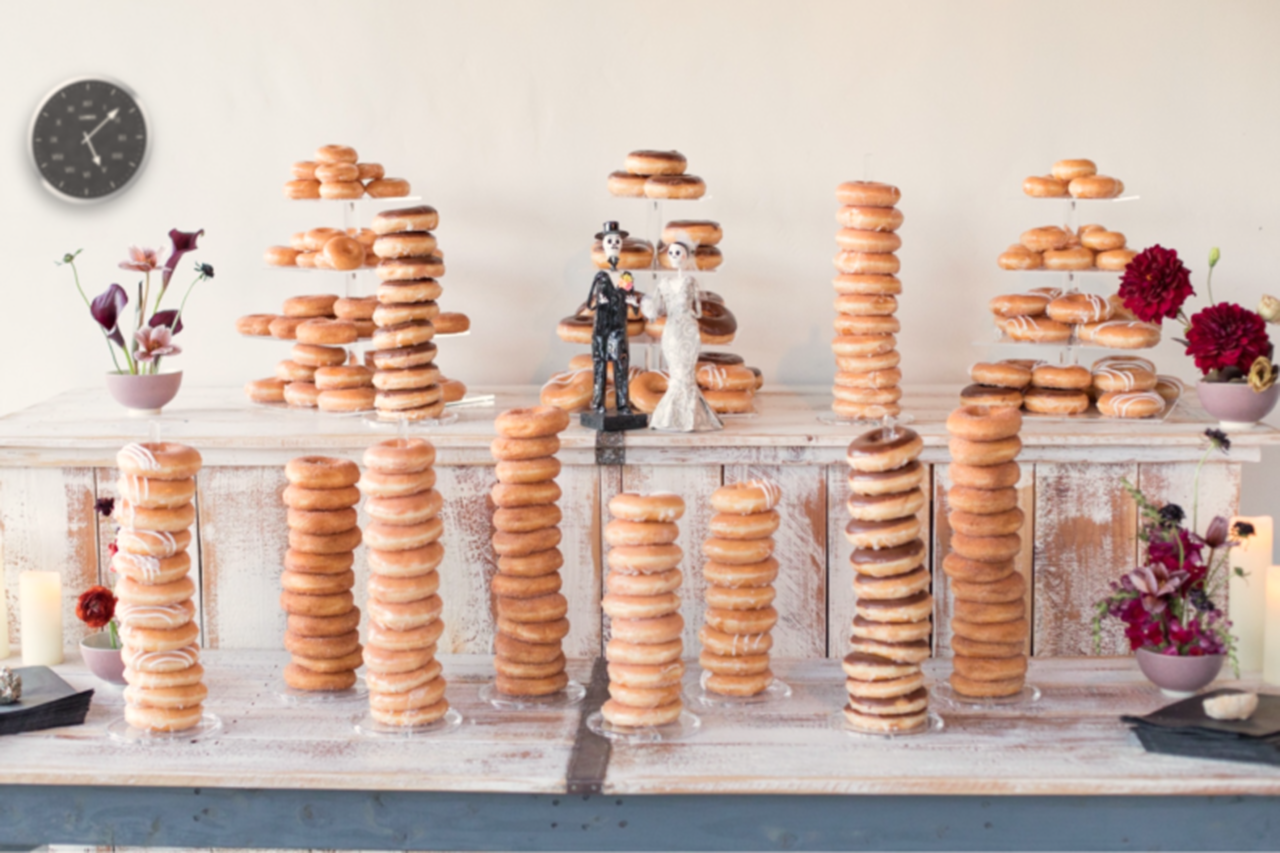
5:08
